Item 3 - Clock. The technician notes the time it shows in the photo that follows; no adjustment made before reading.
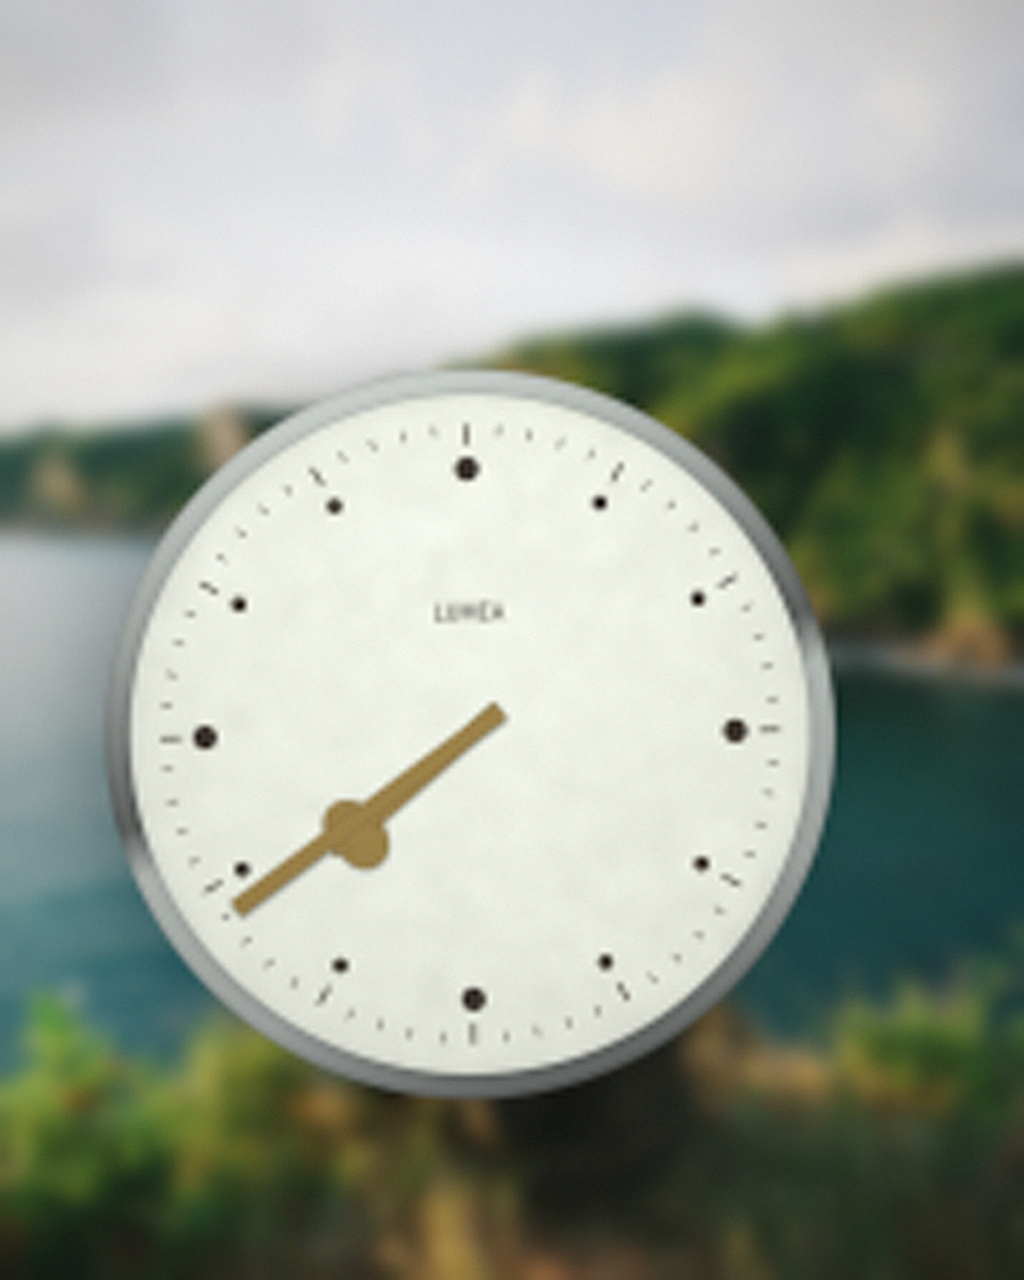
7:39
